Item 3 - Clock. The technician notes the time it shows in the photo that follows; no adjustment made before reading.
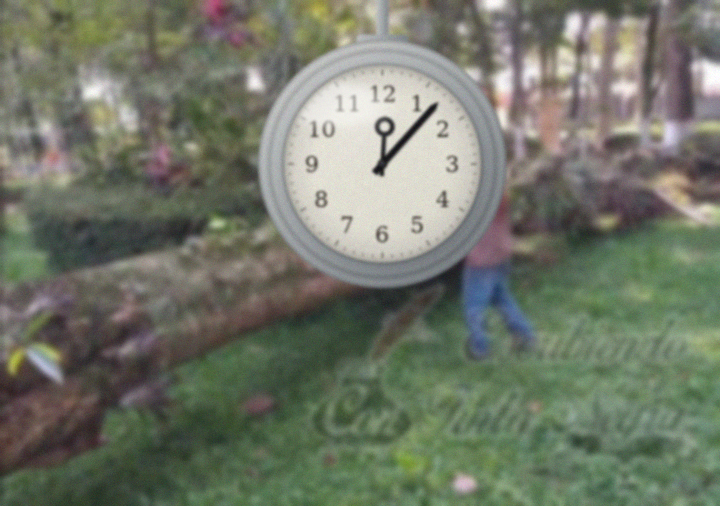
12:07
